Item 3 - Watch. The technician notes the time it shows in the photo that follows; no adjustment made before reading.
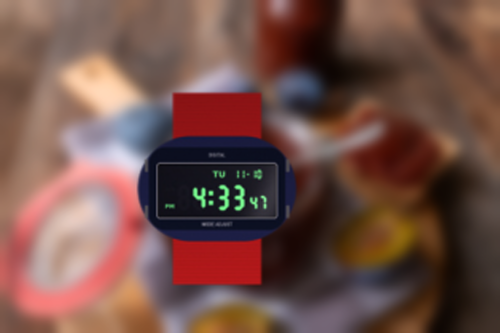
4:33:47
